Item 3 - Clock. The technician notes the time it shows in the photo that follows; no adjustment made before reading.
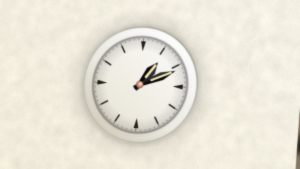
1:11
